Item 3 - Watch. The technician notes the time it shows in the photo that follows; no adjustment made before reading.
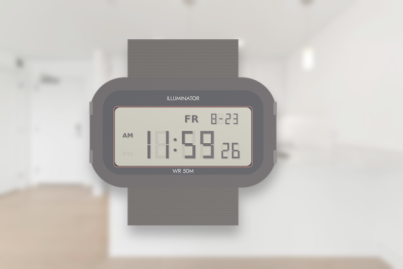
11:59:26
